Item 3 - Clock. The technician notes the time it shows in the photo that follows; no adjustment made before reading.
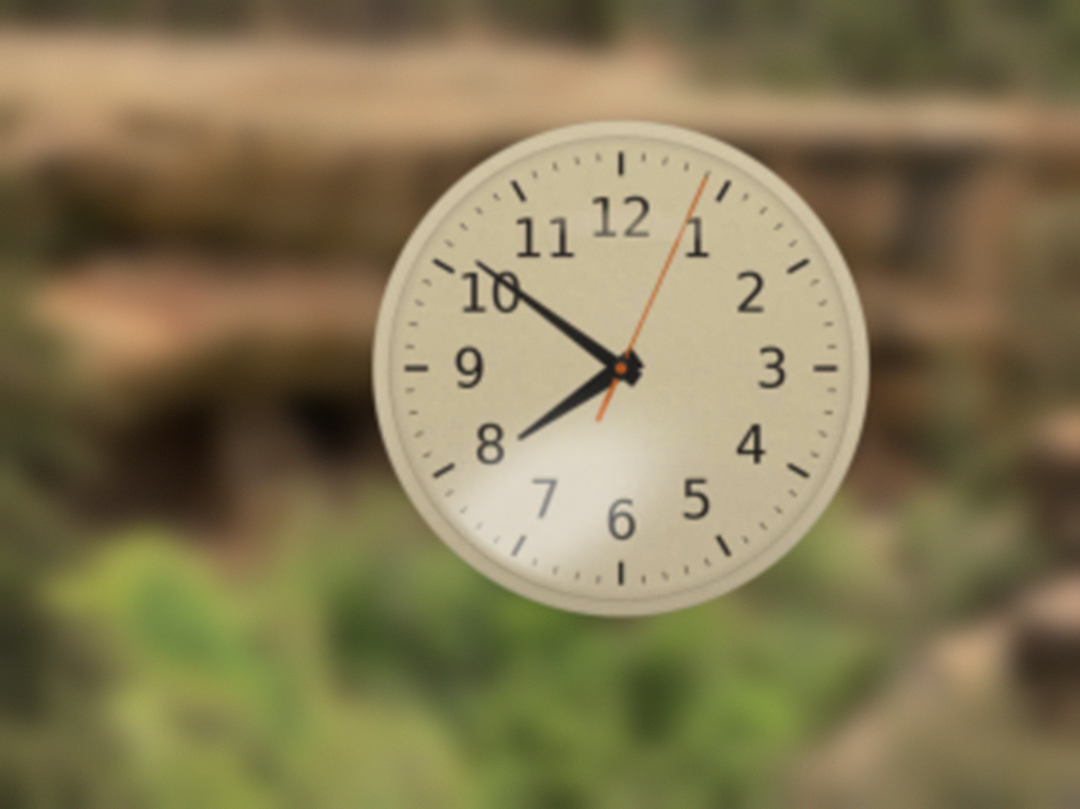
7:51:04
